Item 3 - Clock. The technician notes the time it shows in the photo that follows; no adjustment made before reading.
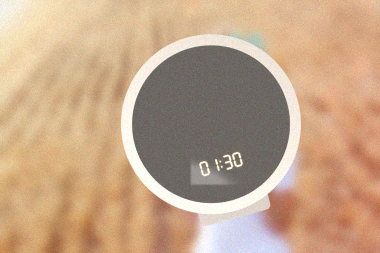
1:30
